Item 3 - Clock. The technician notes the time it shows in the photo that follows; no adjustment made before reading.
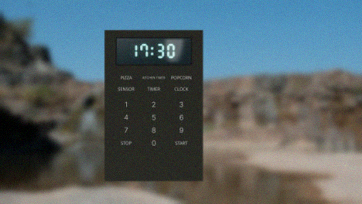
17:30
